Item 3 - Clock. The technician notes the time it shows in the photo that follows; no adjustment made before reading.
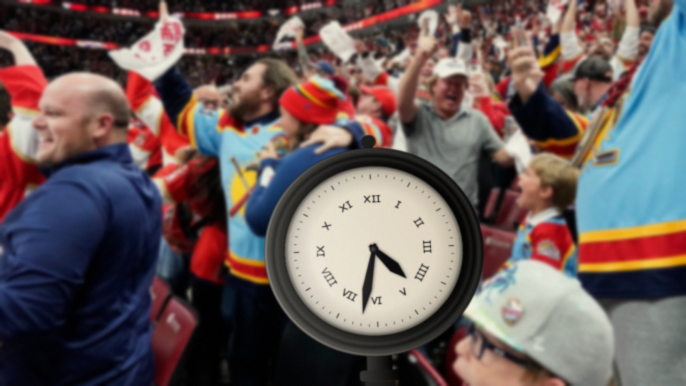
4:32
